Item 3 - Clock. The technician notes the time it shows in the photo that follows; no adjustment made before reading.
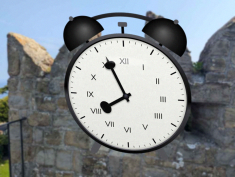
7:56
